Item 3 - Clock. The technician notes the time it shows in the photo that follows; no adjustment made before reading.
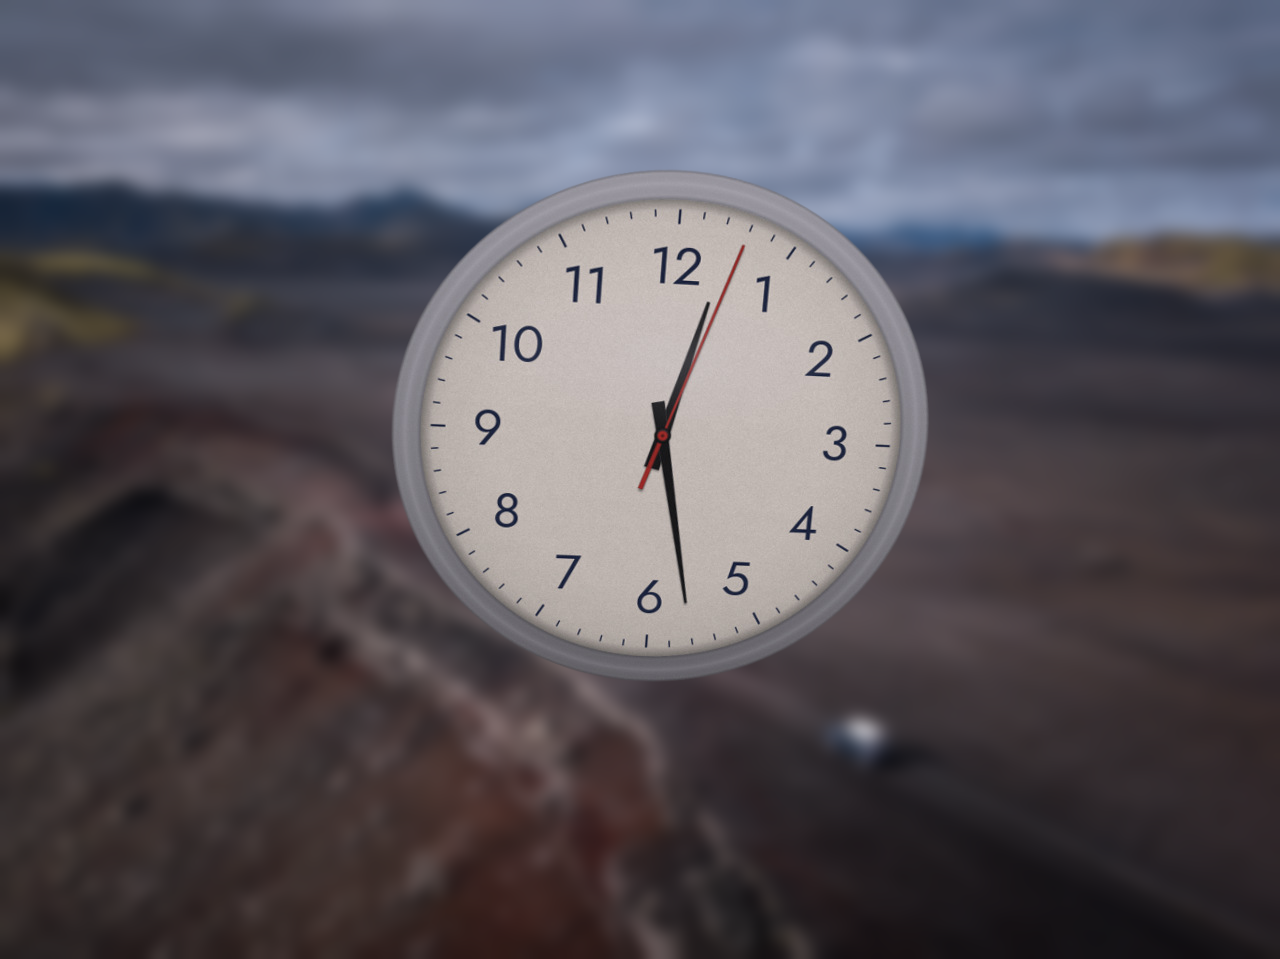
12:28:03
